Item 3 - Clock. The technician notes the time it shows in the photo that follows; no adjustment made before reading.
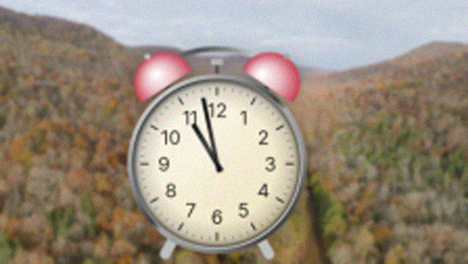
10:58
